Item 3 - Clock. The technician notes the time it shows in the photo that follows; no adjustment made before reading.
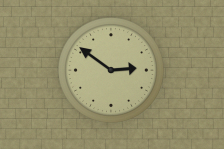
2:51
